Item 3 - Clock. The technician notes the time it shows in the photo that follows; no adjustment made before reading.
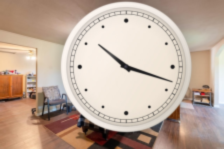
10:18
